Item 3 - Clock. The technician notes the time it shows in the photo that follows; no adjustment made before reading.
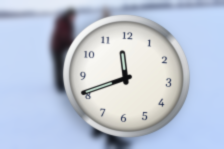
11:41
